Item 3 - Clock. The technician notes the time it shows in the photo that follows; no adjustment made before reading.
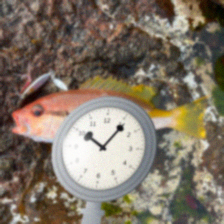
10:06
